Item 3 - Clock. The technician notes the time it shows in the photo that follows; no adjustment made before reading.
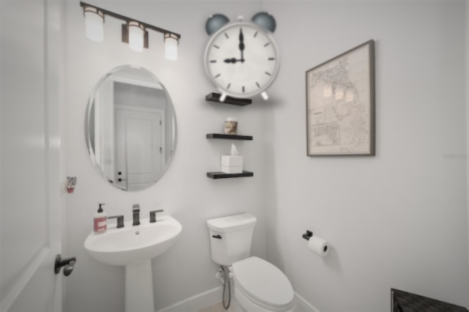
9:00
